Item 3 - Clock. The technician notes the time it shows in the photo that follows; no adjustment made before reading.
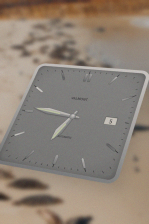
6:46
